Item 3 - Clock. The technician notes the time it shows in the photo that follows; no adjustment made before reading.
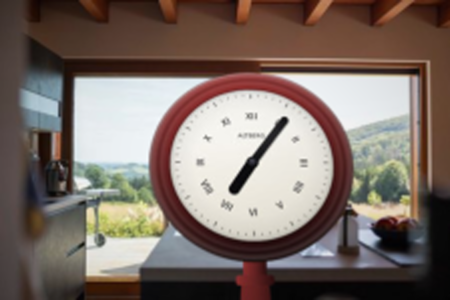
7:06
